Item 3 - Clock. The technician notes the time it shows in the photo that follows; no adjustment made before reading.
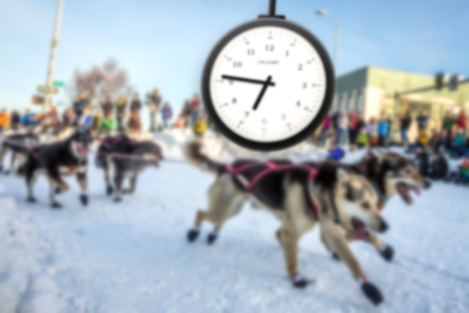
6:46
